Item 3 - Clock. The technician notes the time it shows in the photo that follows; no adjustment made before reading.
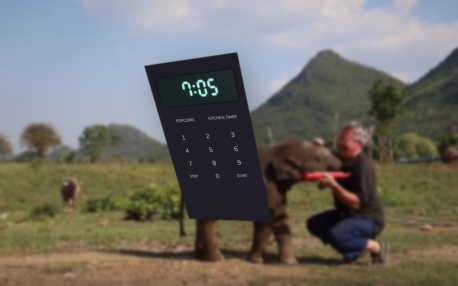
7:05
